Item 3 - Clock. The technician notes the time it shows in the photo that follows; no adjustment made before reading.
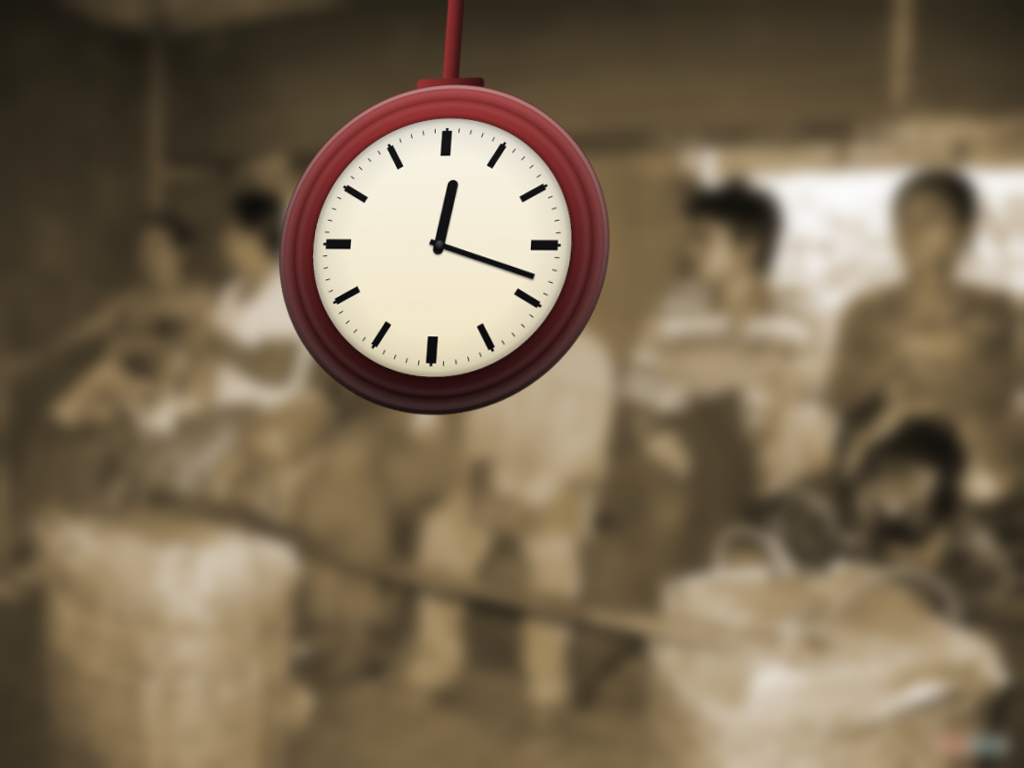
12:18
